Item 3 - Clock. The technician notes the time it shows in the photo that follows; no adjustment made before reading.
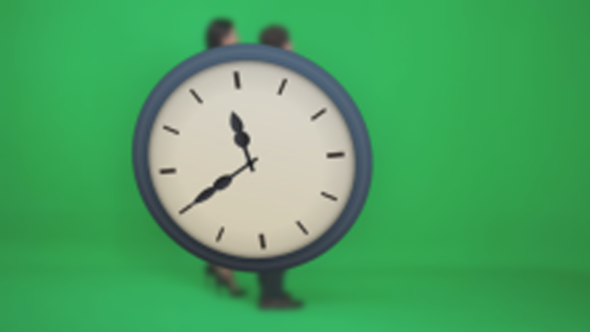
11:40
